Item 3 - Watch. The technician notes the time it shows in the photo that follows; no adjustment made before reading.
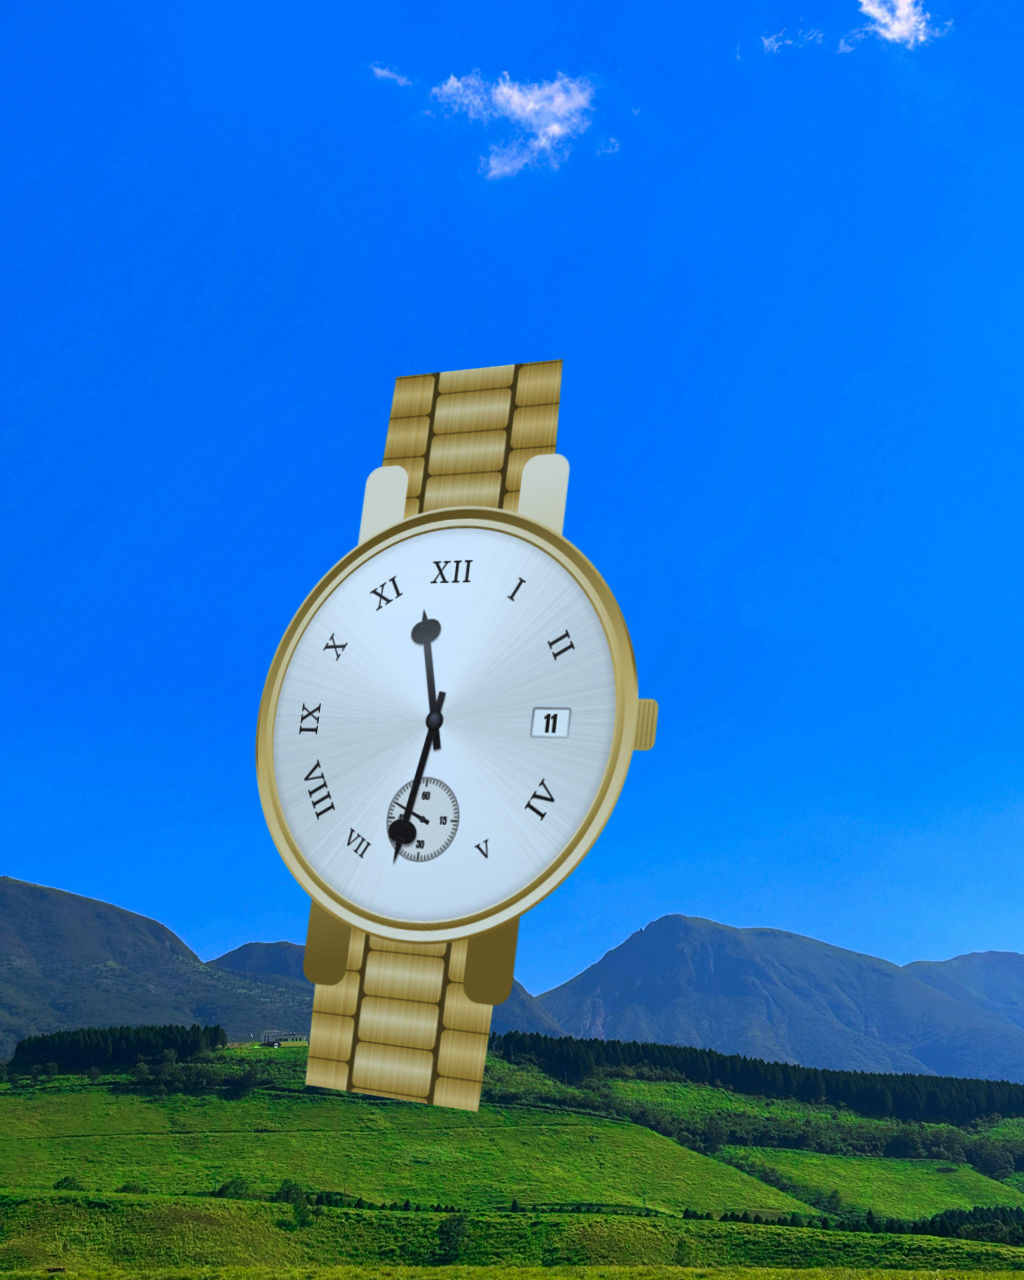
11:31:49
